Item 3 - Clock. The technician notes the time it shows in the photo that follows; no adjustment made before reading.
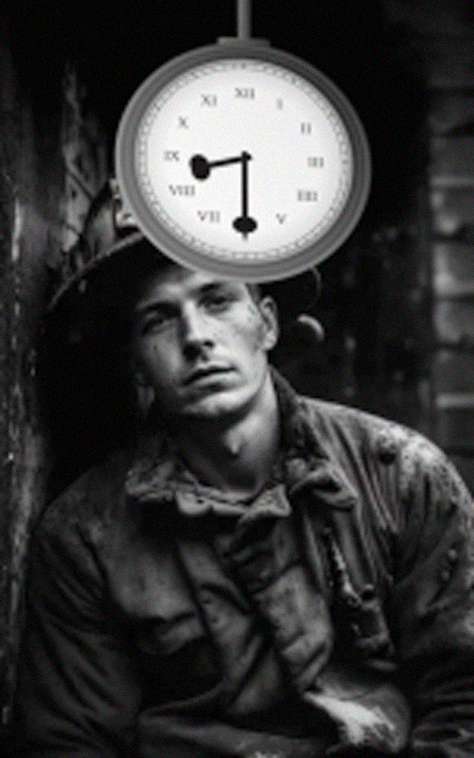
8:30
